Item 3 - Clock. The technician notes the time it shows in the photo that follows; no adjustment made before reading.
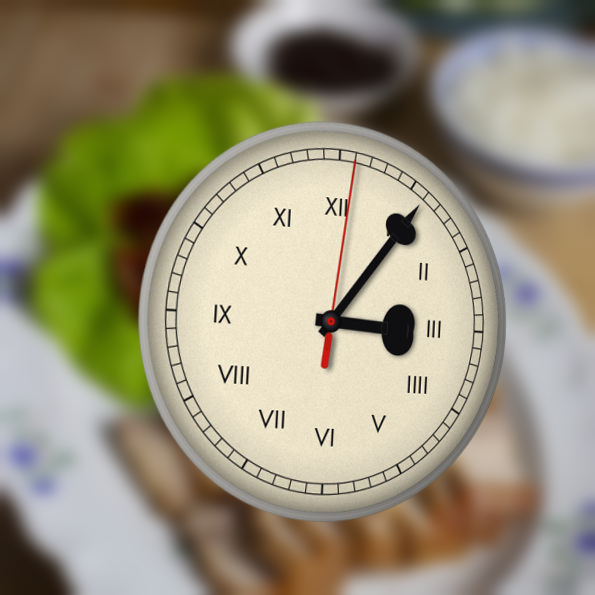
3:06:01
